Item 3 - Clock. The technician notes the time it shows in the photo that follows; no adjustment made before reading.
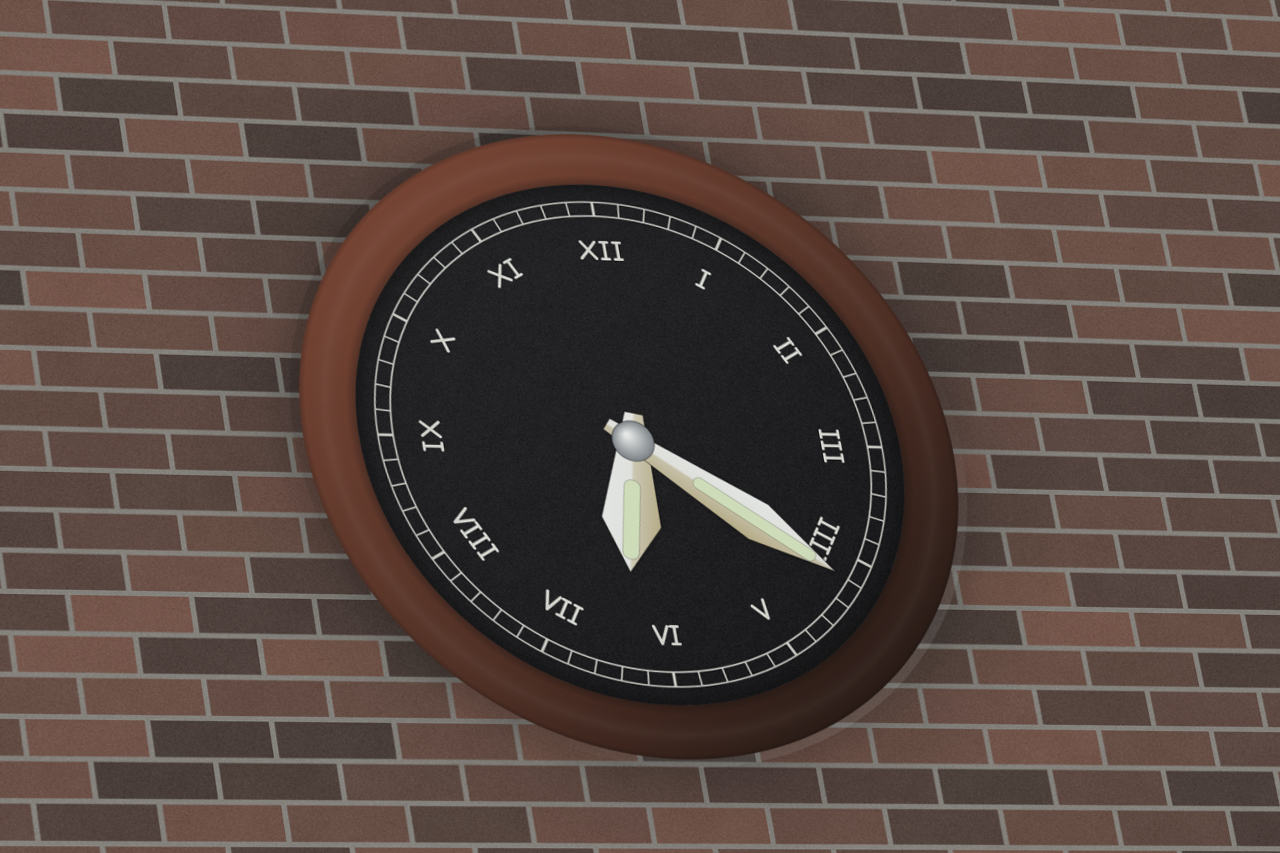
6:21
